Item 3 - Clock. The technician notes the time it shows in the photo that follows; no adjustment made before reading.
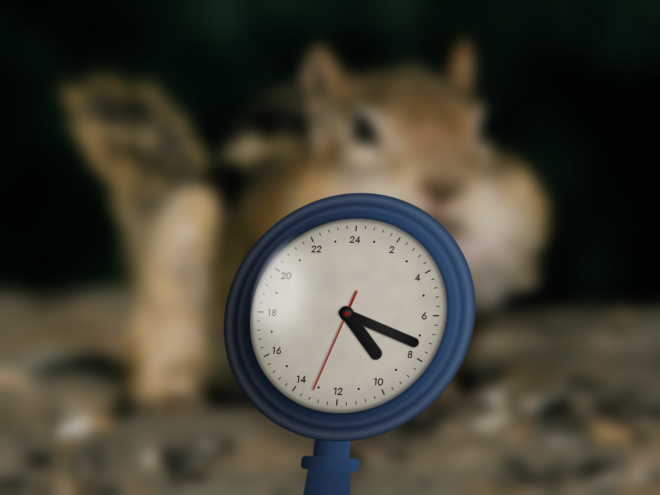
9:18:33
